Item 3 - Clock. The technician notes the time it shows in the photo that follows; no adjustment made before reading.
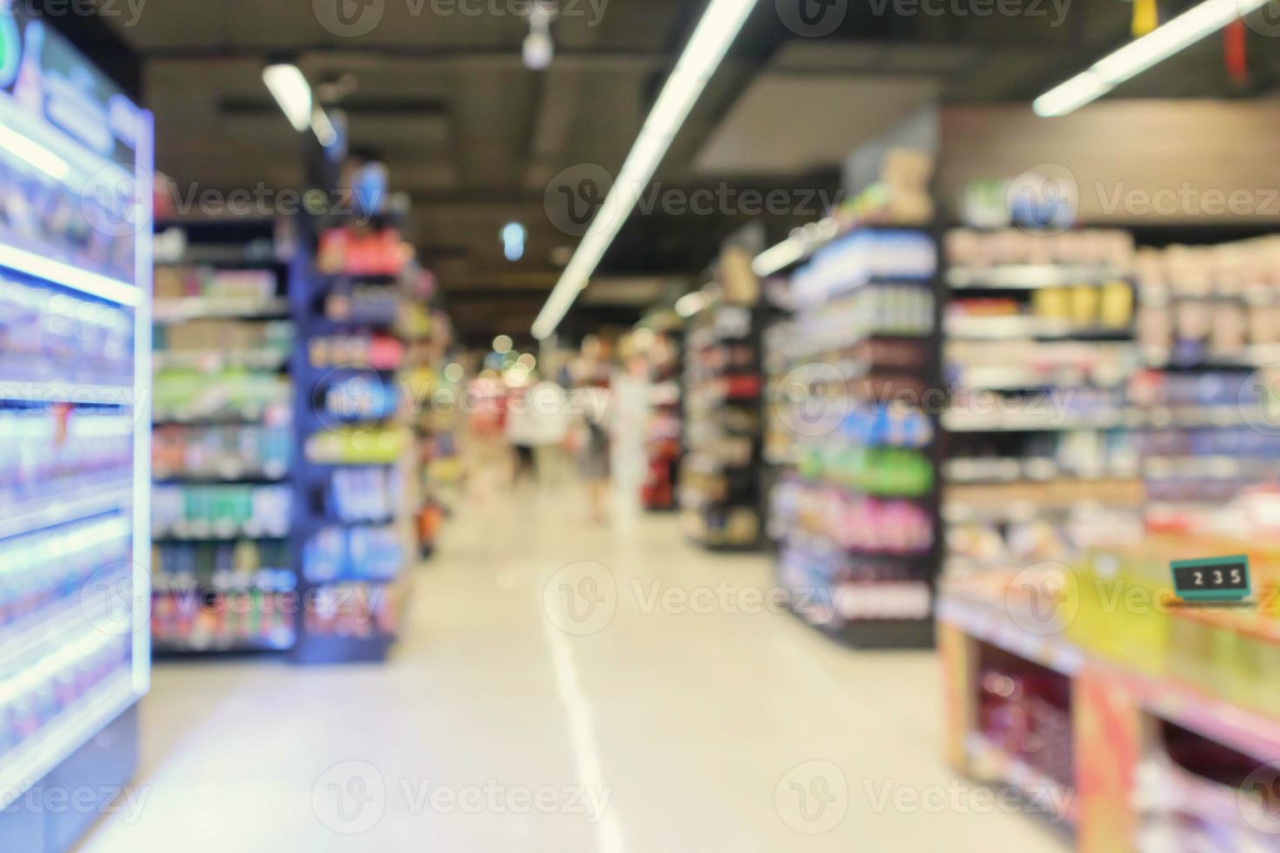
2:35
